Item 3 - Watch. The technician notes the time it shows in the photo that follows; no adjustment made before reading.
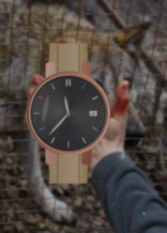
11:37
